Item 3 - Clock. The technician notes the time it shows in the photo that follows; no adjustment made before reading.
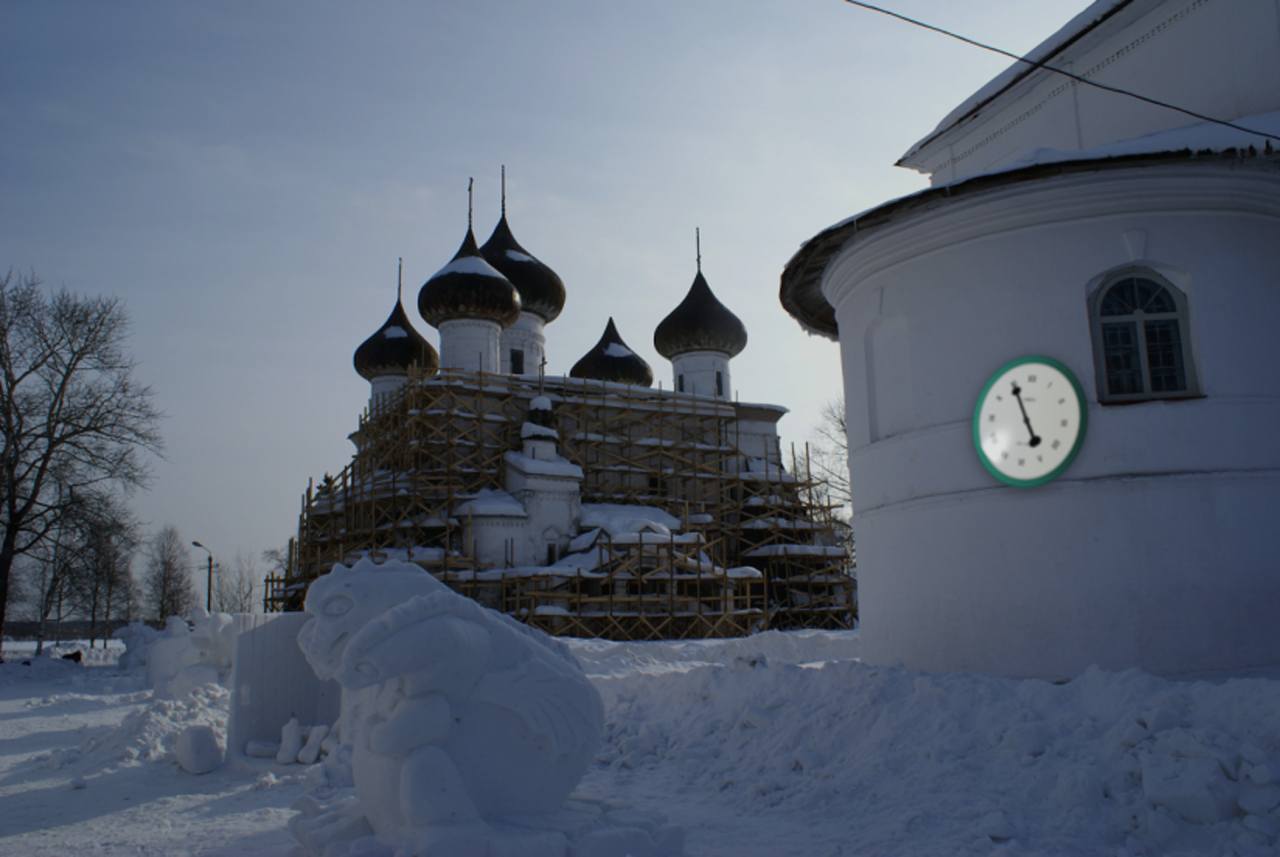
4:55
